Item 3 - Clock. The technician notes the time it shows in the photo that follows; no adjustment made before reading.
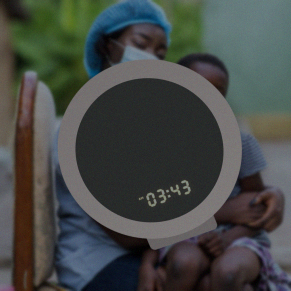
3:43
